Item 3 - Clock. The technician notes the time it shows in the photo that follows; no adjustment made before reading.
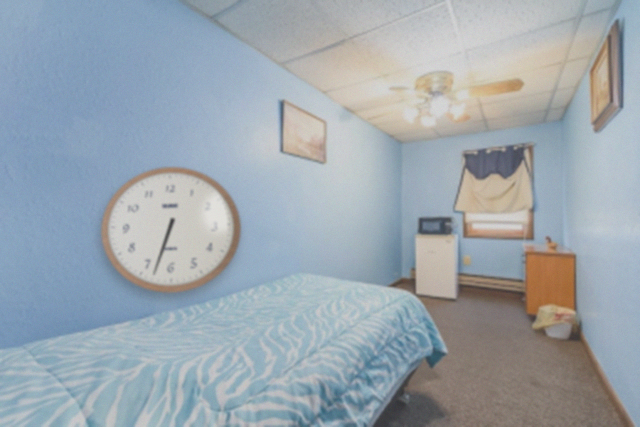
6:33
